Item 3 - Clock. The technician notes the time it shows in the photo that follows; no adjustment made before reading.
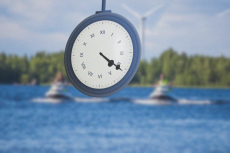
4:21
